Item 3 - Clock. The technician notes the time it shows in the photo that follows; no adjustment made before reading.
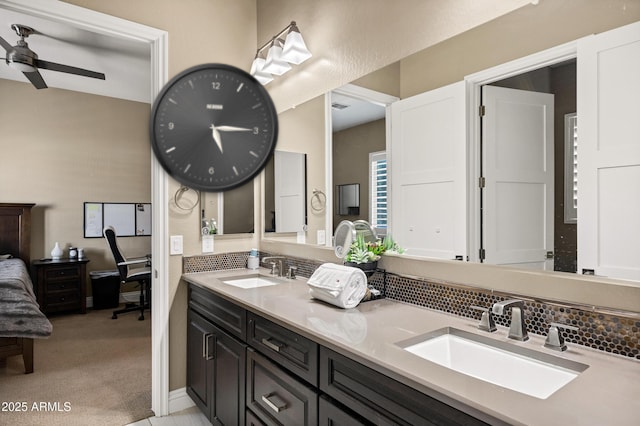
5:15
